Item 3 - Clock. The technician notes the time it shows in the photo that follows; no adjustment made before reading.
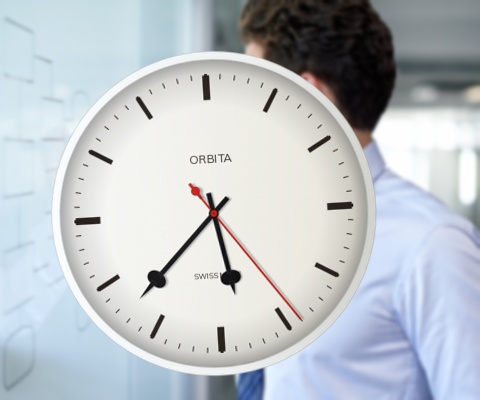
5:37:24
